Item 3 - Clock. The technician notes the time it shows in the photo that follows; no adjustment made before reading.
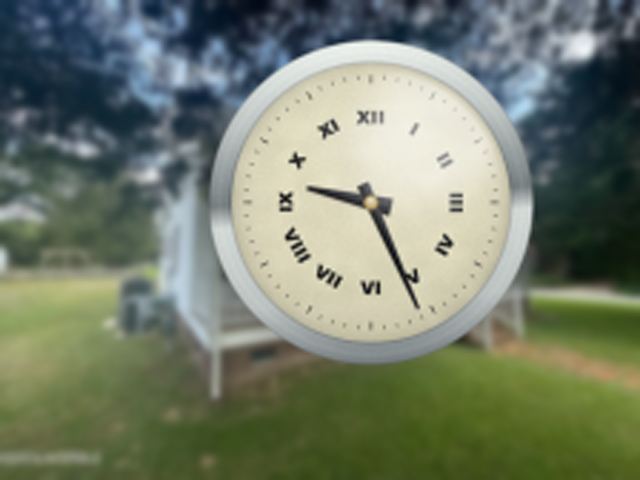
9:26
